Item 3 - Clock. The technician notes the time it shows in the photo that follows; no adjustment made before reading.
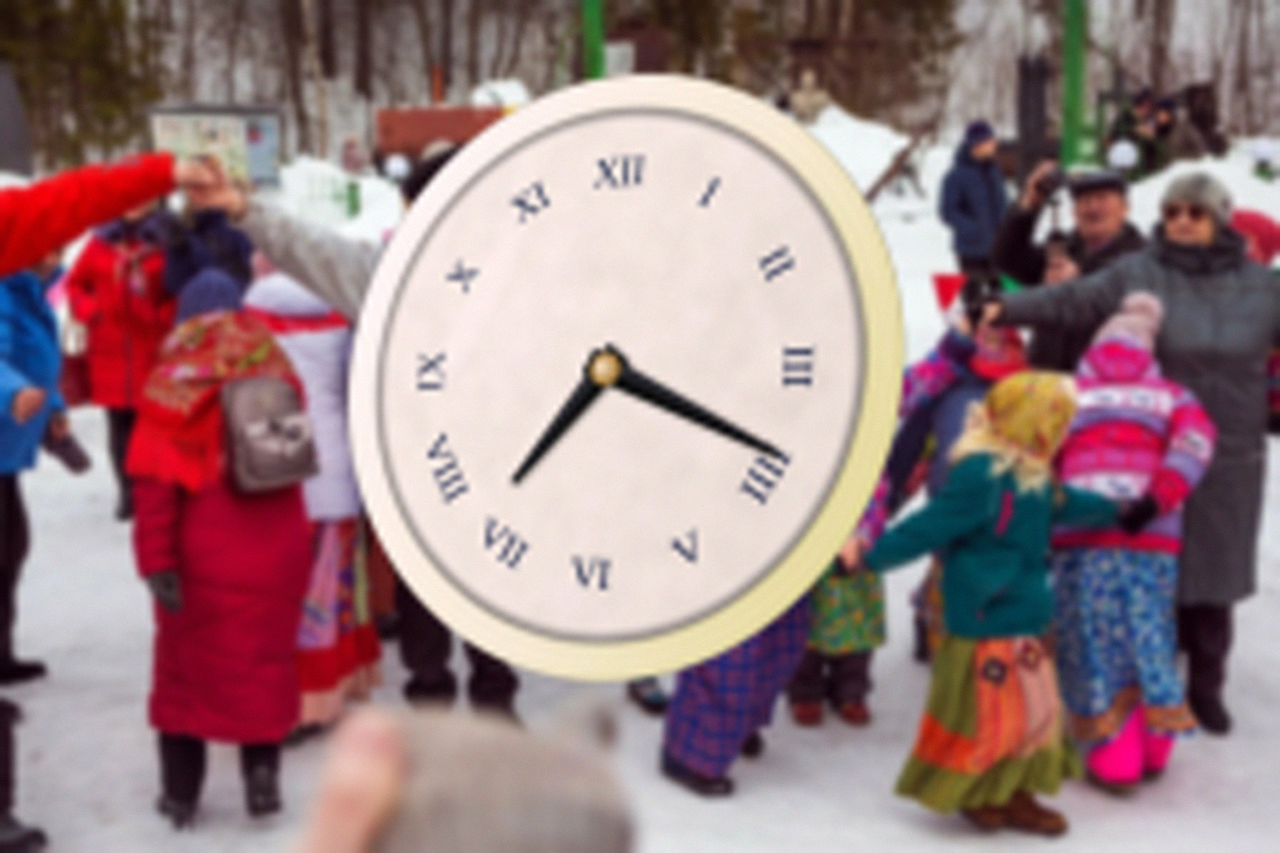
7:19
